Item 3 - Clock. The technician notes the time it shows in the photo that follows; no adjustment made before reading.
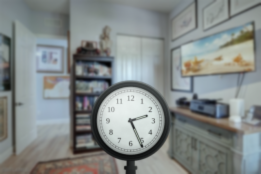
2:26
